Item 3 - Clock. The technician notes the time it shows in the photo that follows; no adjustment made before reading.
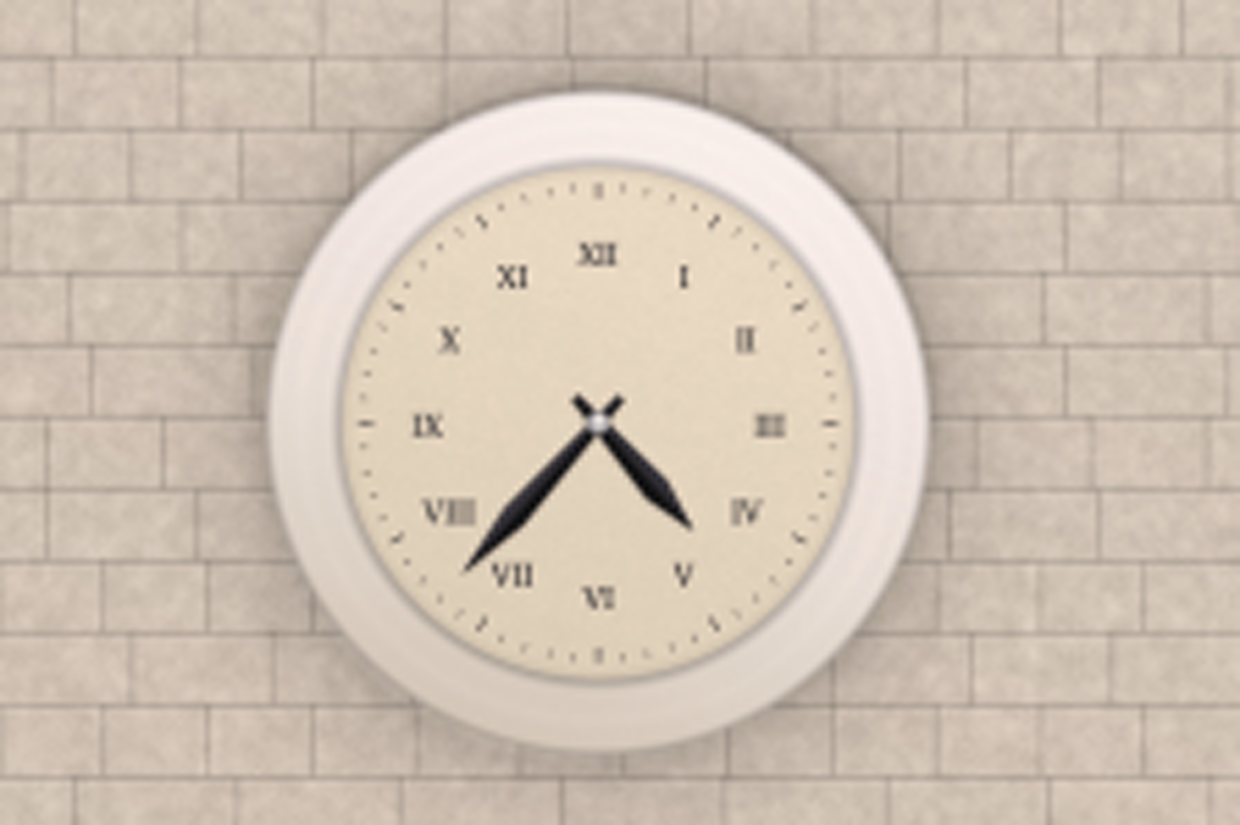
4:37
